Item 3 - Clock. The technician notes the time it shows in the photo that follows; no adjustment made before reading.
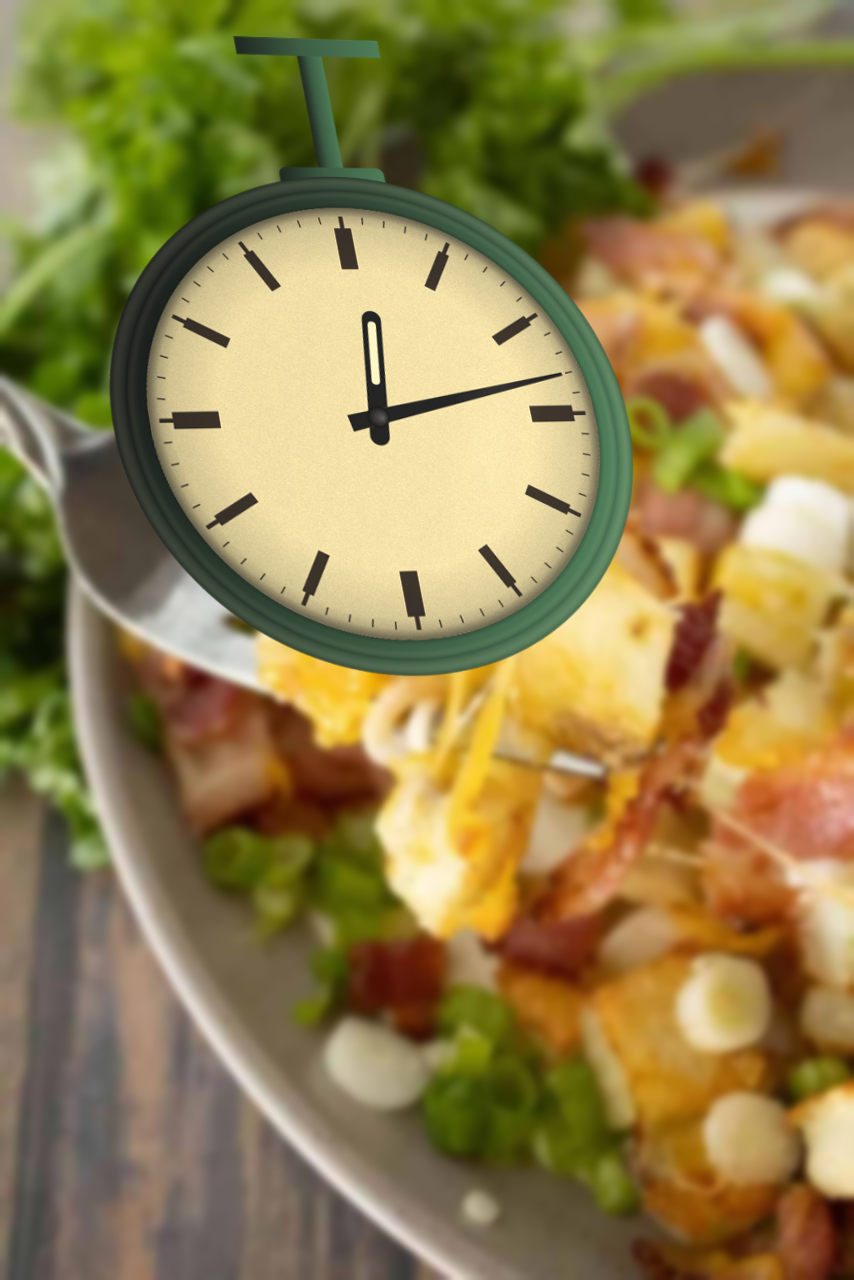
12:13
